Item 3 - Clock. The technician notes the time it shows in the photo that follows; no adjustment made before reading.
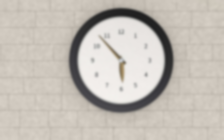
5:53
